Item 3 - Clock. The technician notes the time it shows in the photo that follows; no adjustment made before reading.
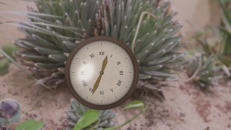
12:34
